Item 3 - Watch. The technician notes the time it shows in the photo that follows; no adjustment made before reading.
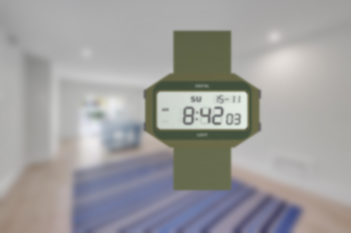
8:42:03
